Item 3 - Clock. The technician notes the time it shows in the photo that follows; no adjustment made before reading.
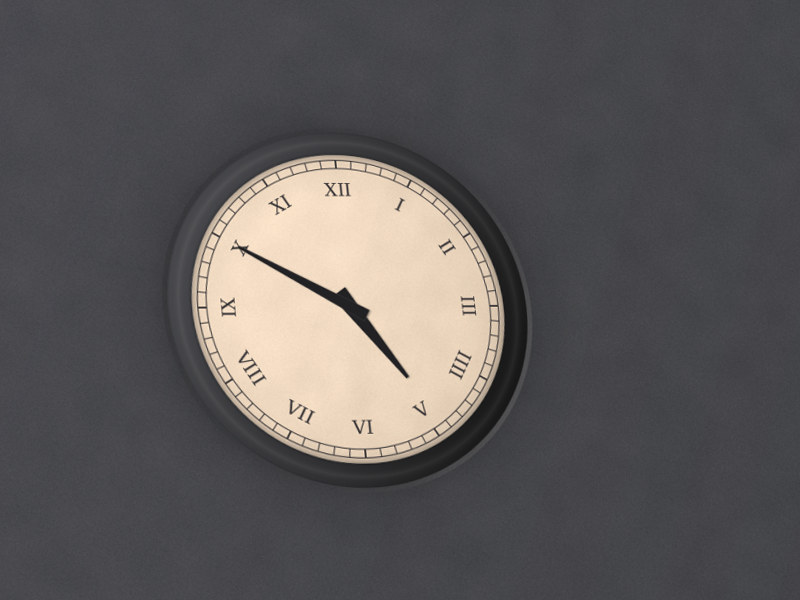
4:50
